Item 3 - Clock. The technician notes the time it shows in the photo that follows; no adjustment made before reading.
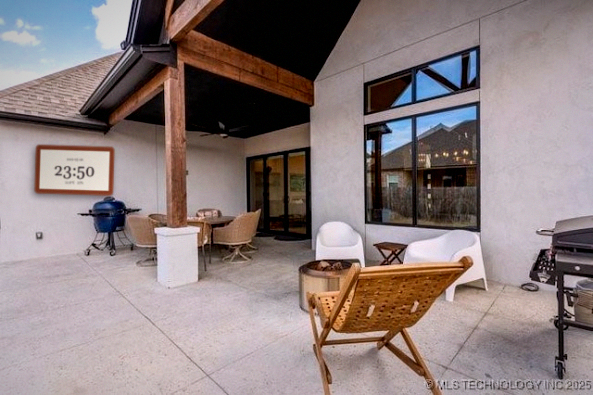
23:50
